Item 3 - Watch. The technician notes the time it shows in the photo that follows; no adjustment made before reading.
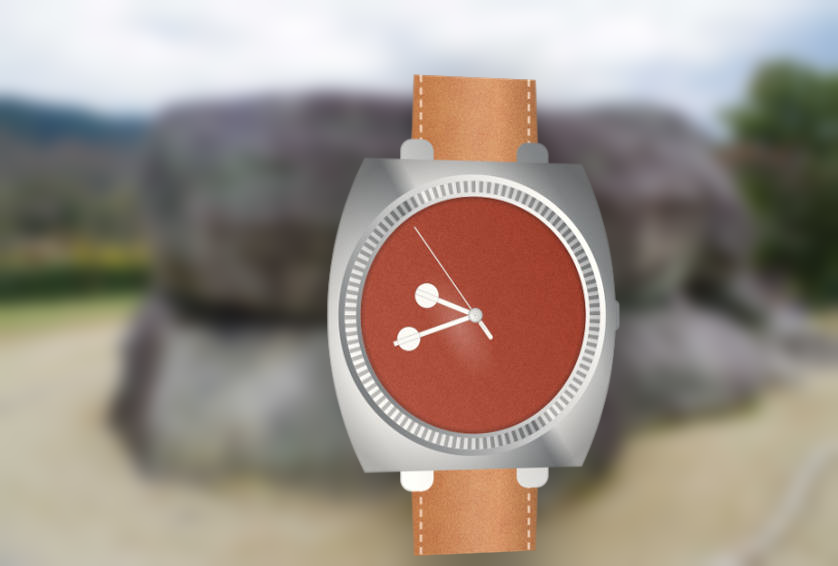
9:41:54
